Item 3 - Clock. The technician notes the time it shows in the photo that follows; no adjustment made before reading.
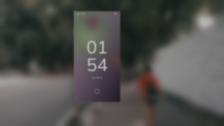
1:54
